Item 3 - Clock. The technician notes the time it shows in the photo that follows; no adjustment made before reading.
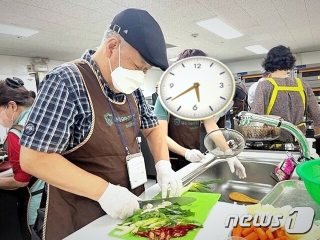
5:39
